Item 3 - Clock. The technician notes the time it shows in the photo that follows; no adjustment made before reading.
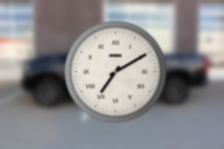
7:10
